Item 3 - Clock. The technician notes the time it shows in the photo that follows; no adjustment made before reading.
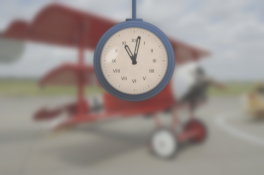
11:02
